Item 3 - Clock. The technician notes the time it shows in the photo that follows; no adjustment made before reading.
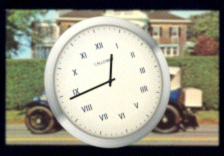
12:44
